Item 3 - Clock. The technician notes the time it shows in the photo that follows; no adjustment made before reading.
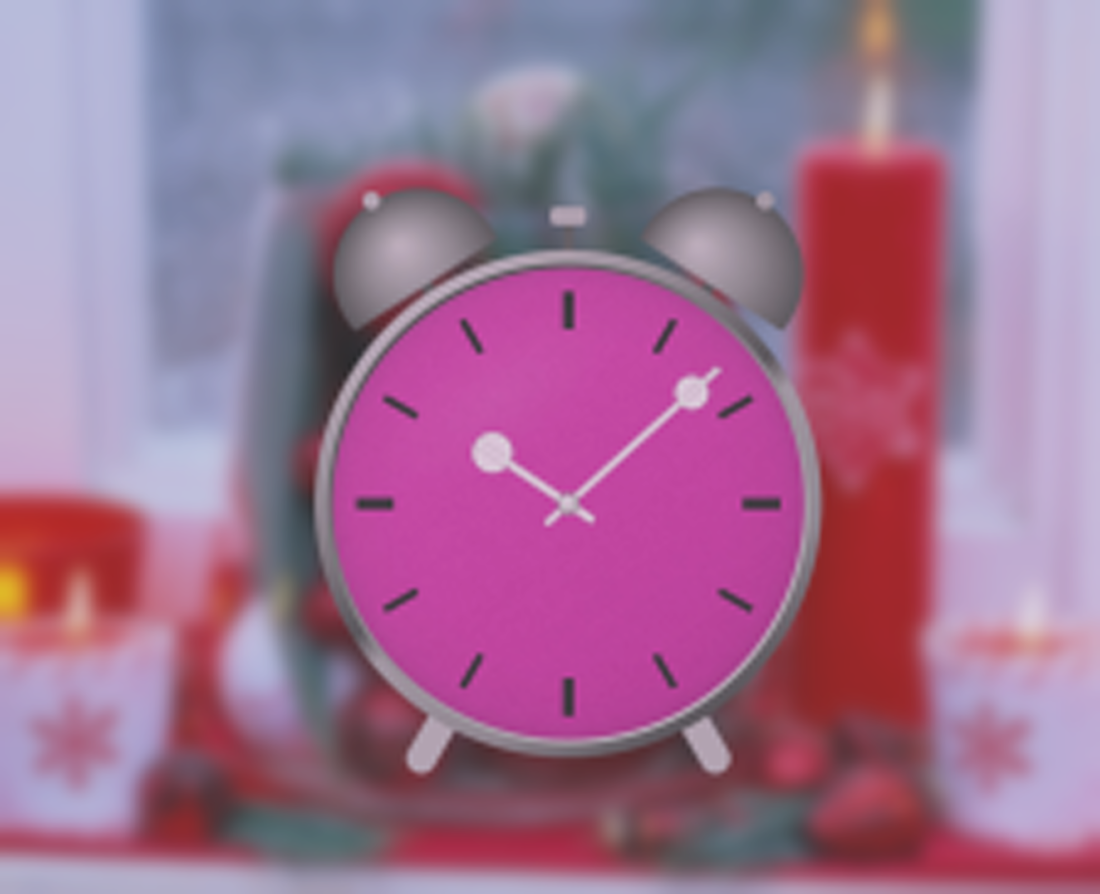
10:08
